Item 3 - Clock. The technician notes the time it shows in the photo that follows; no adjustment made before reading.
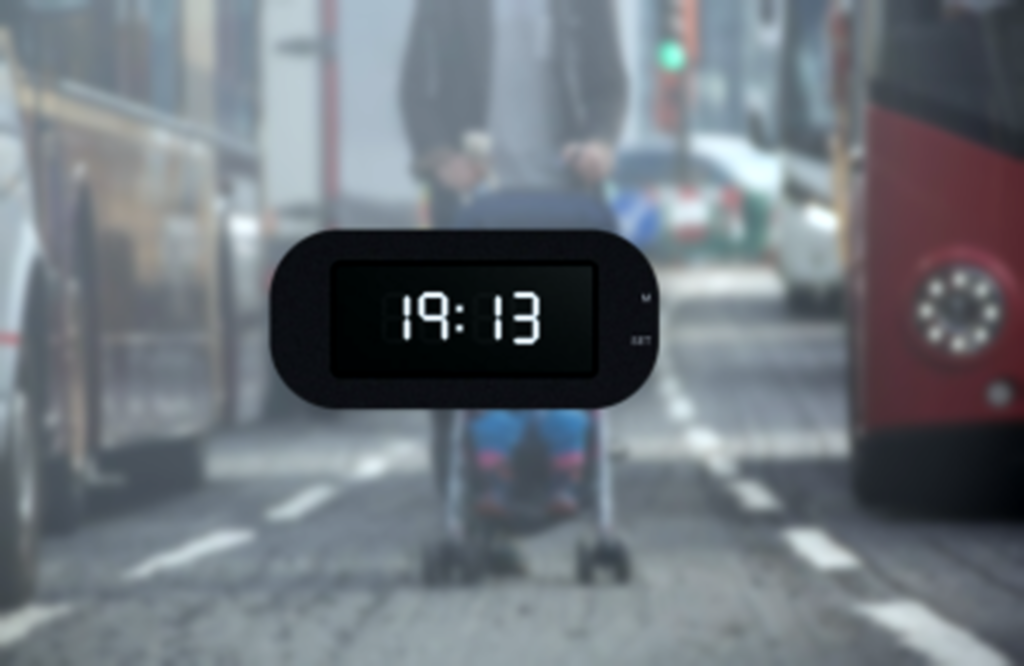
19:13
